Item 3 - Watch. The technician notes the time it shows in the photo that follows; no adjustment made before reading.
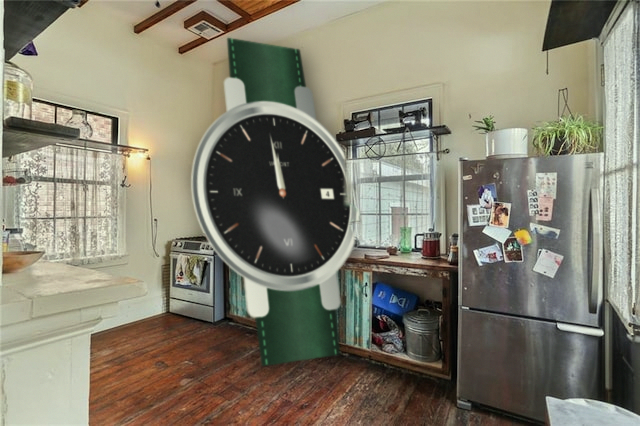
11:59
